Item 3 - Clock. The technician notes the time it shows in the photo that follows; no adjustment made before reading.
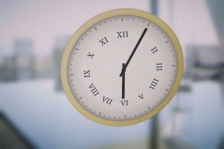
6:05
